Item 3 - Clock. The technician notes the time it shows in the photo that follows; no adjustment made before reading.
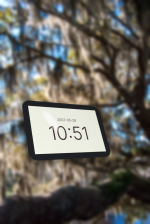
10:51
